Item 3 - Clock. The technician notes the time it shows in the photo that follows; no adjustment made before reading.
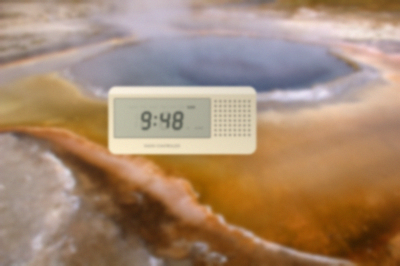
9:48
